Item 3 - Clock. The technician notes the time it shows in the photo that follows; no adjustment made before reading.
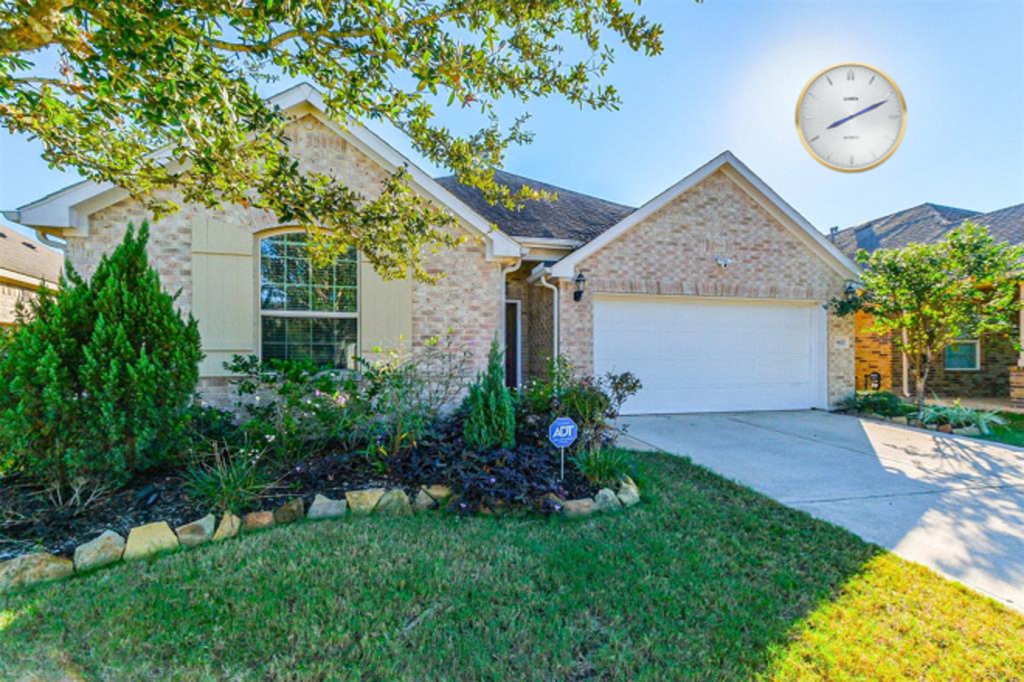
8:11
